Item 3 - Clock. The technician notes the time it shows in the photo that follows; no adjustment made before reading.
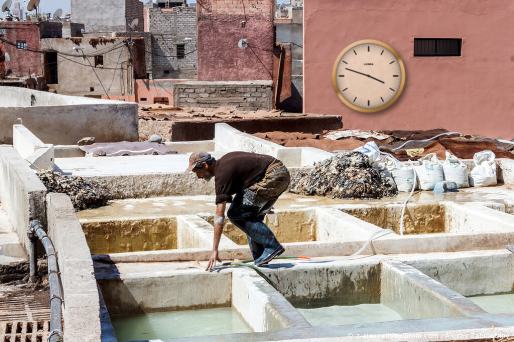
3:48
